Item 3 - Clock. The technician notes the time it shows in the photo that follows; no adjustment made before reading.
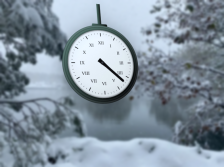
4:22
